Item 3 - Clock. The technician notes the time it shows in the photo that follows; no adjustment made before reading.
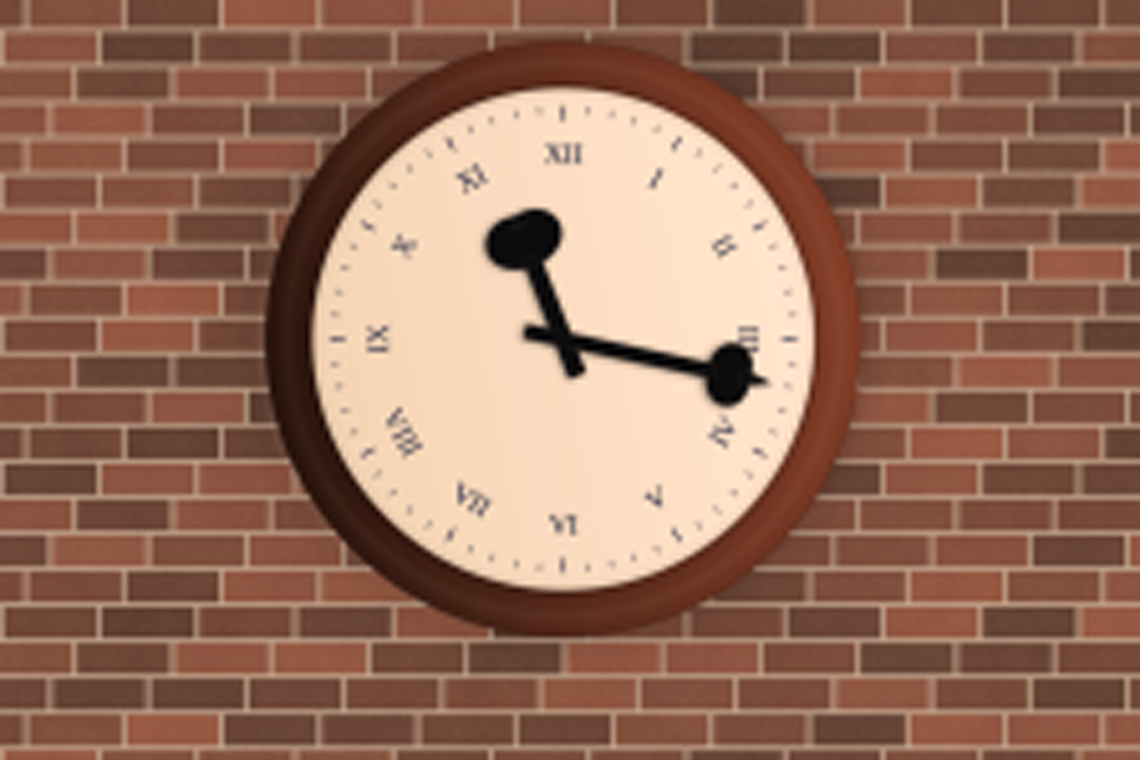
11:17
